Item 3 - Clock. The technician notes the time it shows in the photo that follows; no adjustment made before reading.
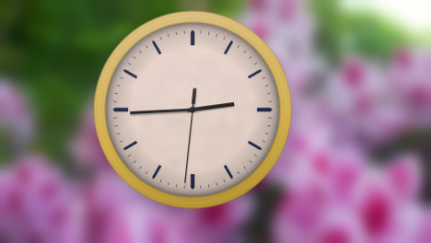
2:44:31
